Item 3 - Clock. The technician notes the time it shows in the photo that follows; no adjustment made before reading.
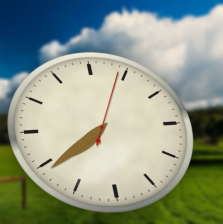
7:39:04
